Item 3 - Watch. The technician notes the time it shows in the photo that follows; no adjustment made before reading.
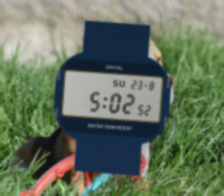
5:02:52
